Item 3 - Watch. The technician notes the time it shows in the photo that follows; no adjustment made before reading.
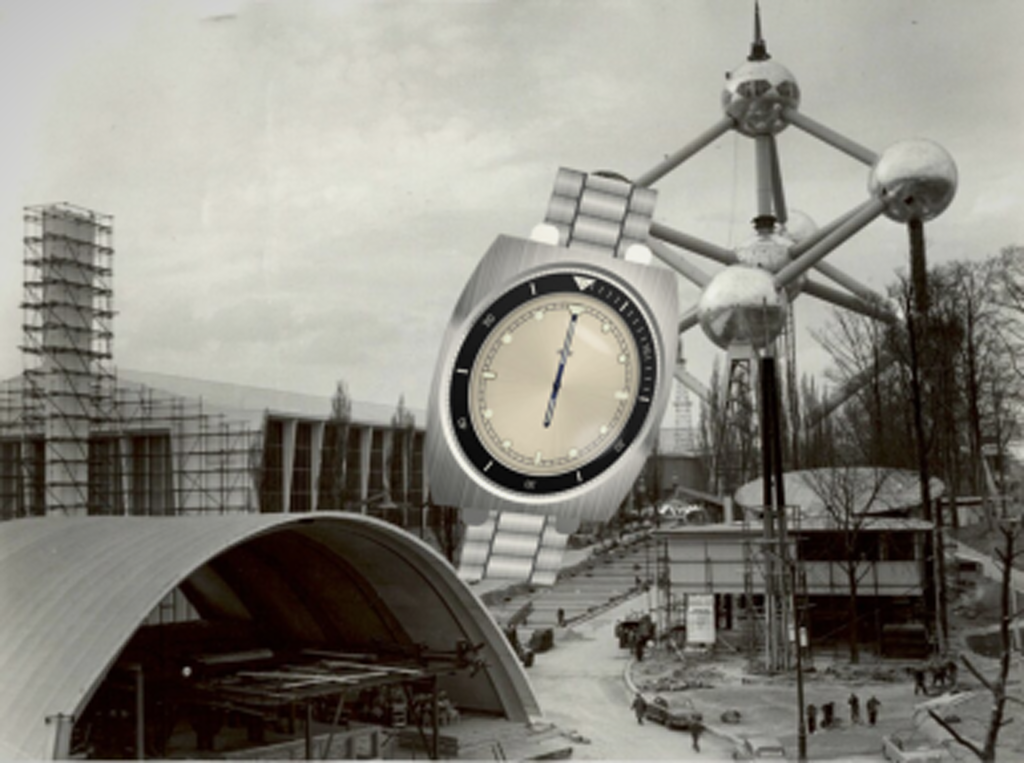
6:00
